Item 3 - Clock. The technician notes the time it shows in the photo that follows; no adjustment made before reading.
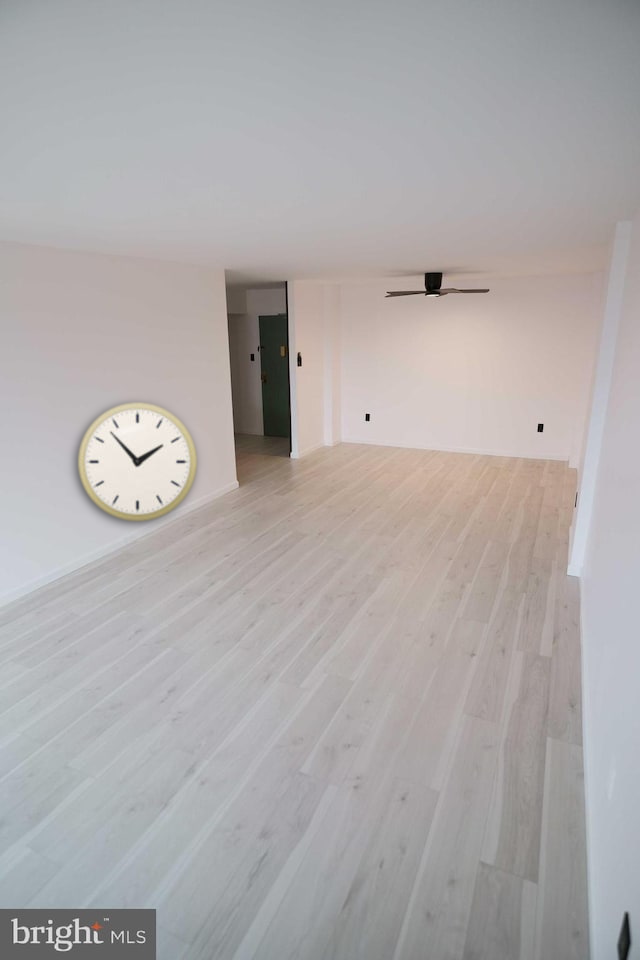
1:53
